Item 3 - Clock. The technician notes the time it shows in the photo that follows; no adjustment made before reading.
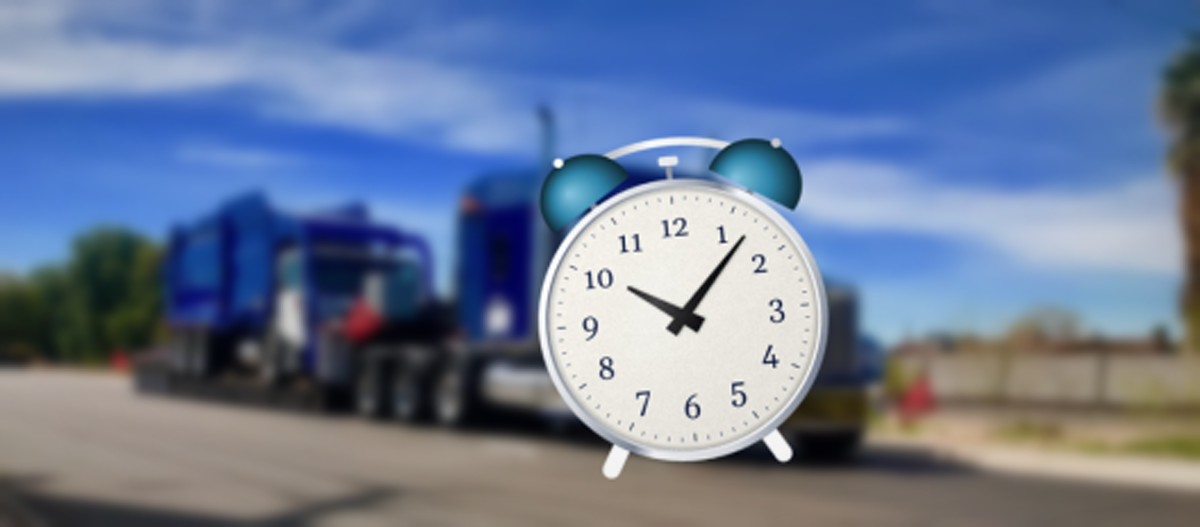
10:07
